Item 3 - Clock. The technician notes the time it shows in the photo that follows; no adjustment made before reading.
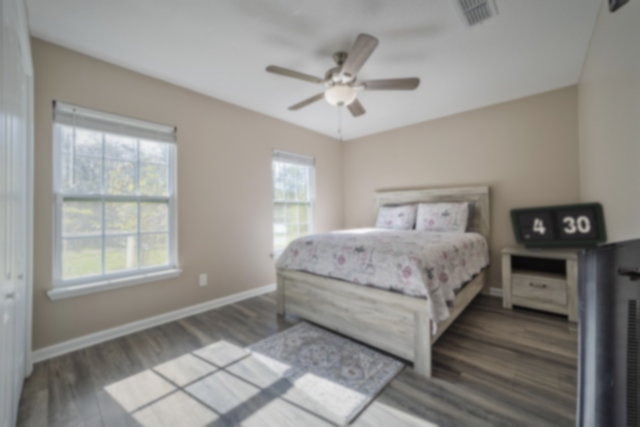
4:30
